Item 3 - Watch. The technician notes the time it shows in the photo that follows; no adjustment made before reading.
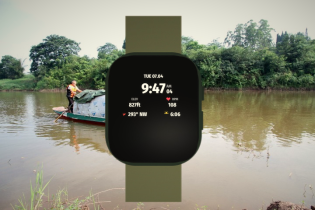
9:47
